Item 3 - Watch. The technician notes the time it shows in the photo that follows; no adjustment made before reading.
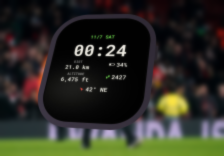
0:24
